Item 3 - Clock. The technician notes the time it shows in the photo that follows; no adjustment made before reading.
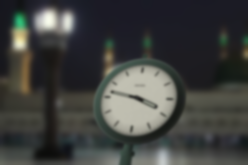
3:47
